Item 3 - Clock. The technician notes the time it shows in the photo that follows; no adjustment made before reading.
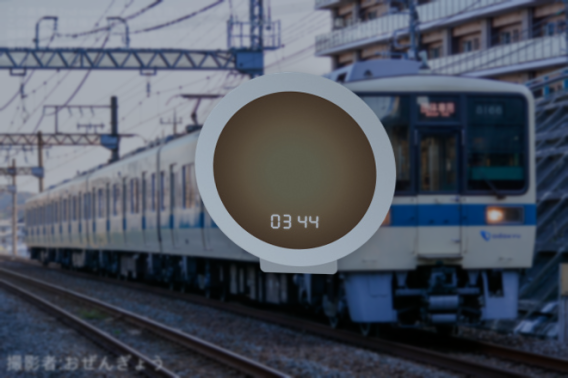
3:44
